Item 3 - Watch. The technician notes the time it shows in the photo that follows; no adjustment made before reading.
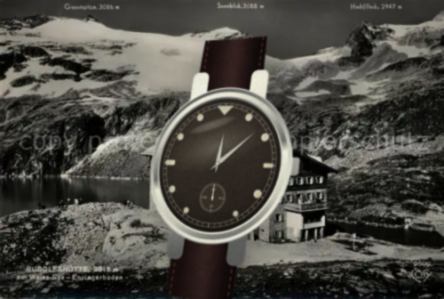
12:08
